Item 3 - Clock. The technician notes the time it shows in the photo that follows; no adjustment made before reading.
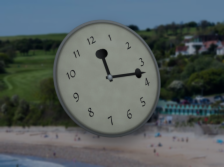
12:18
